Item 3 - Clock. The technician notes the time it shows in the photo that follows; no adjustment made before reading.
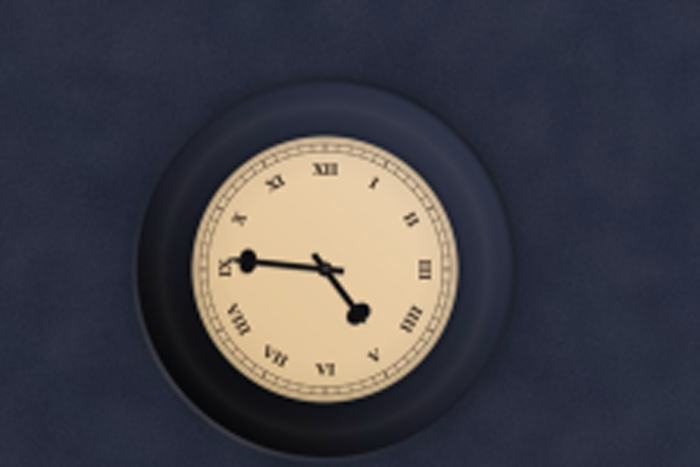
4:46
